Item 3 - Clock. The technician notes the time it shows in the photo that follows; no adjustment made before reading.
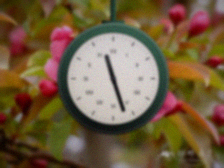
11:27
